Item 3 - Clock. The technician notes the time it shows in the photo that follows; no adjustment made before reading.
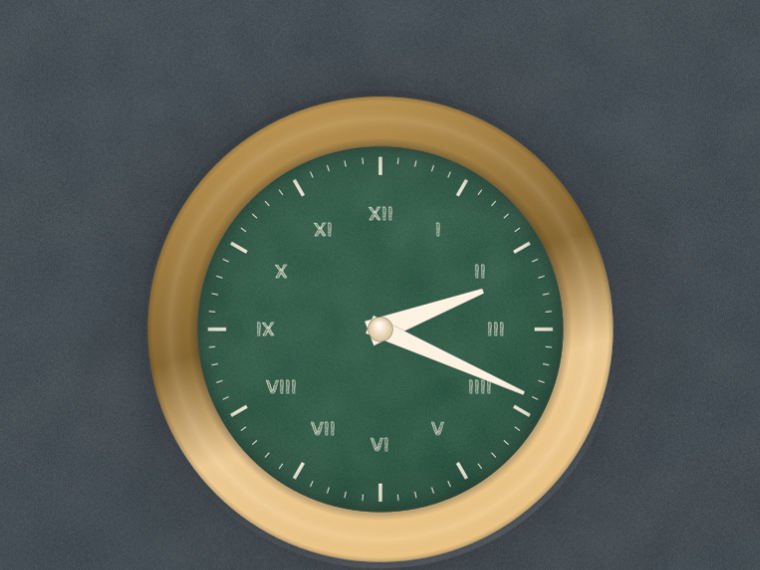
2:19
